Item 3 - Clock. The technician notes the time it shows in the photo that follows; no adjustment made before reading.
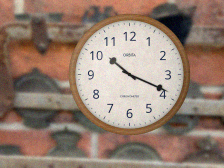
10:19
